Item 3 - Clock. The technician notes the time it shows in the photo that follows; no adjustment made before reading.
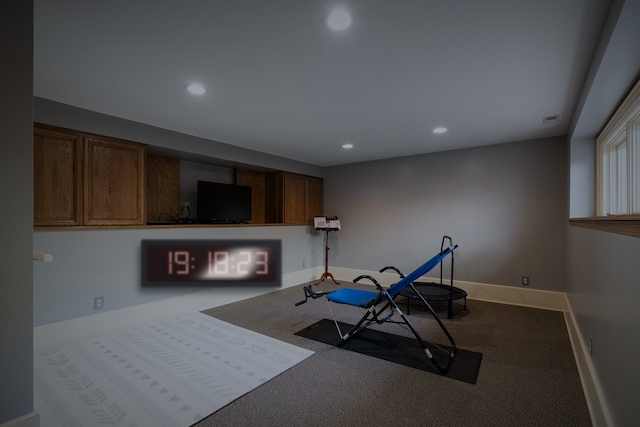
19:18:23
